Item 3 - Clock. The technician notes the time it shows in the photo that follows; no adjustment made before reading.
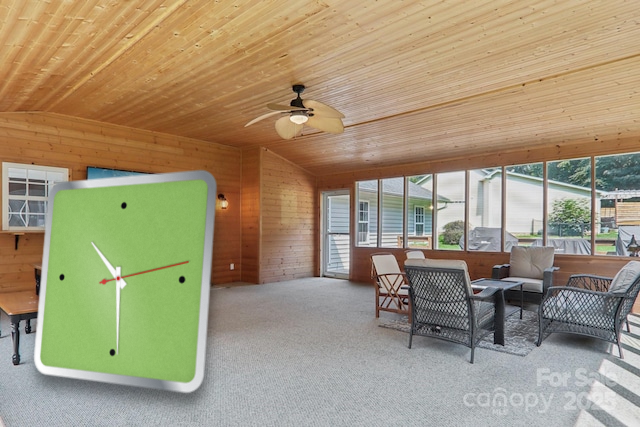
10:29:13
